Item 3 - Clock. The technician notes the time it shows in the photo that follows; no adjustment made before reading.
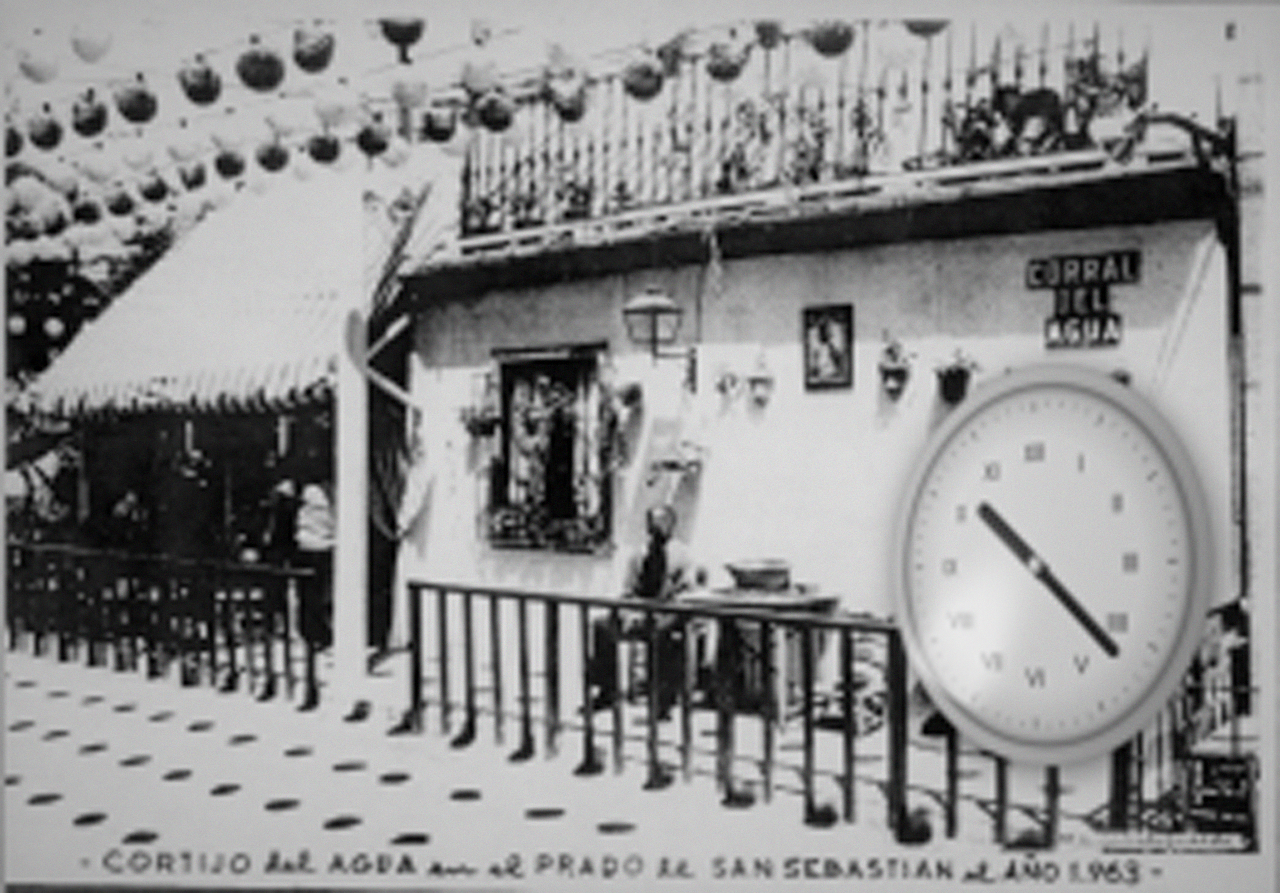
10:22
